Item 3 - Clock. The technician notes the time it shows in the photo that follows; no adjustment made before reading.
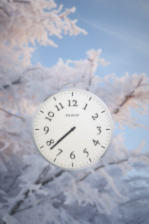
7:38
